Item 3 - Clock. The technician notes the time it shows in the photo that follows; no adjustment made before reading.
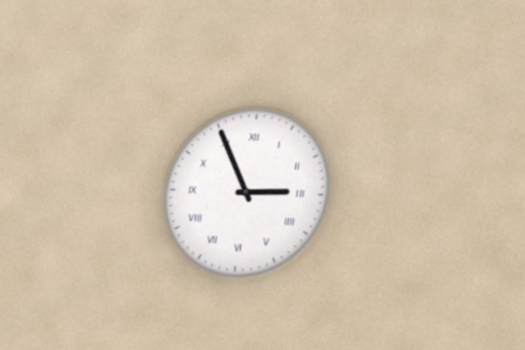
2:55
